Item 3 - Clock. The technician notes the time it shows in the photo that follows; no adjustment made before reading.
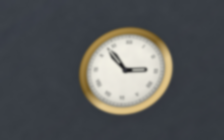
2:53
